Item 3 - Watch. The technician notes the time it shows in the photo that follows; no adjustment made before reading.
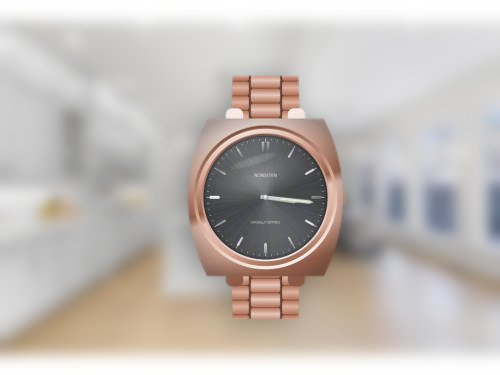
3:16
